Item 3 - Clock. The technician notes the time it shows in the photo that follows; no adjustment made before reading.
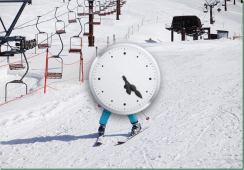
5:23
